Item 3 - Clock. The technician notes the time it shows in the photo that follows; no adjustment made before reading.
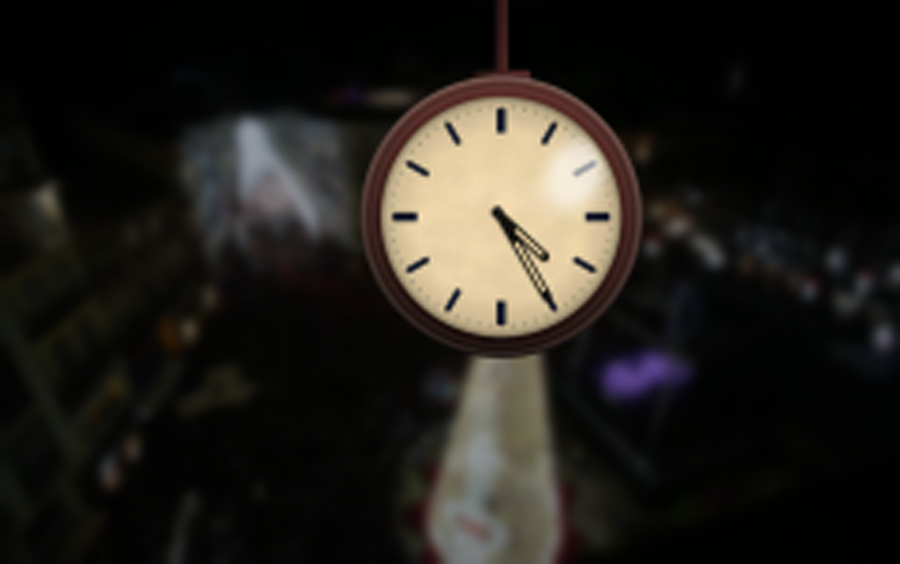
4:25
